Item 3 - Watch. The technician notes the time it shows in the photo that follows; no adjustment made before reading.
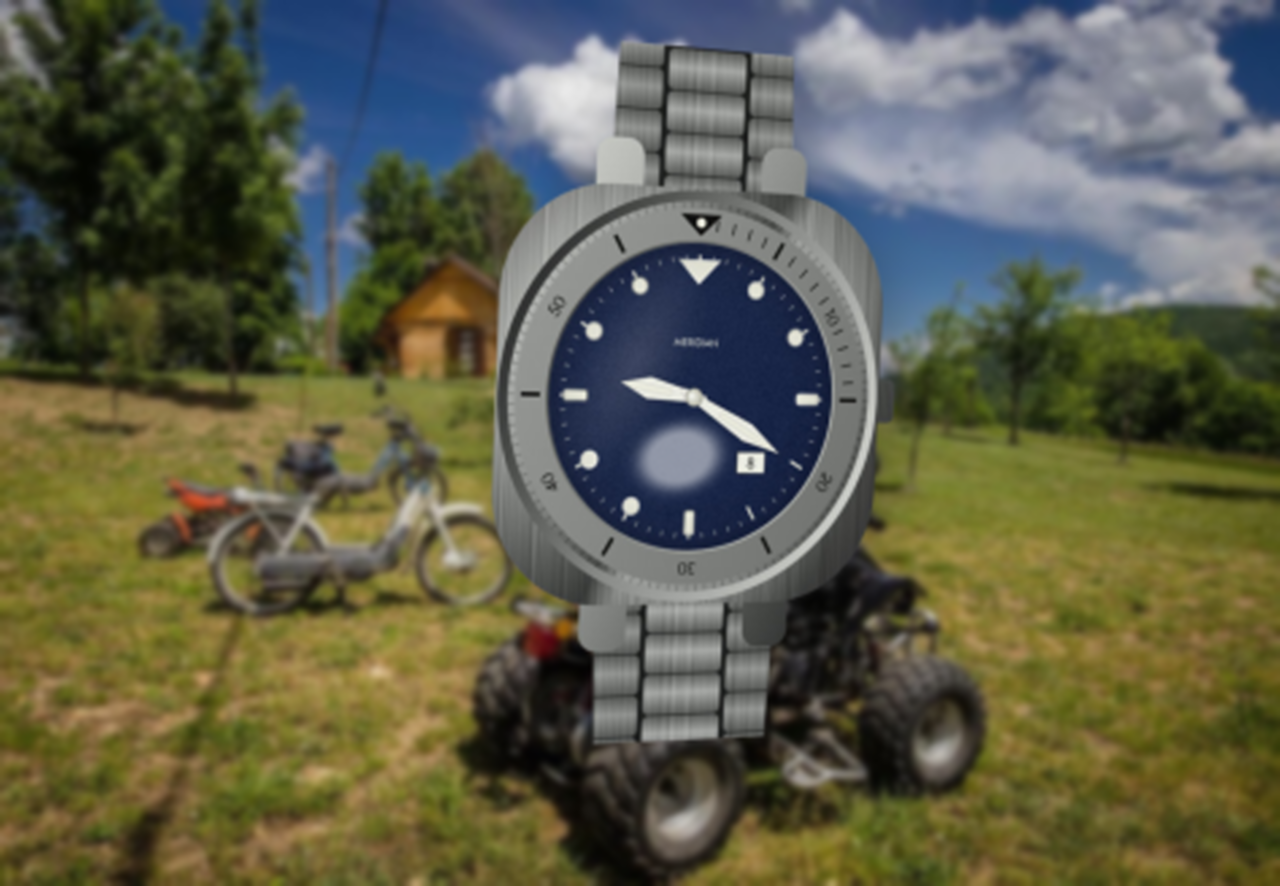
9:20
